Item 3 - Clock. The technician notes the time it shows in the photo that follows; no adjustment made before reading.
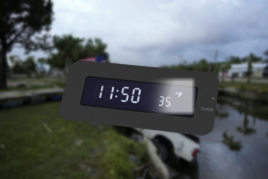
11:50
